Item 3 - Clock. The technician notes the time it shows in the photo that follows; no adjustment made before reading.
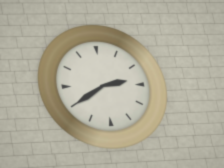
2:40
